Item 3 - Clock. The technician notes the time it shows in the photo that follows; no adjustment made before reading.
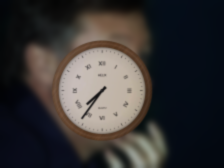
7:36
